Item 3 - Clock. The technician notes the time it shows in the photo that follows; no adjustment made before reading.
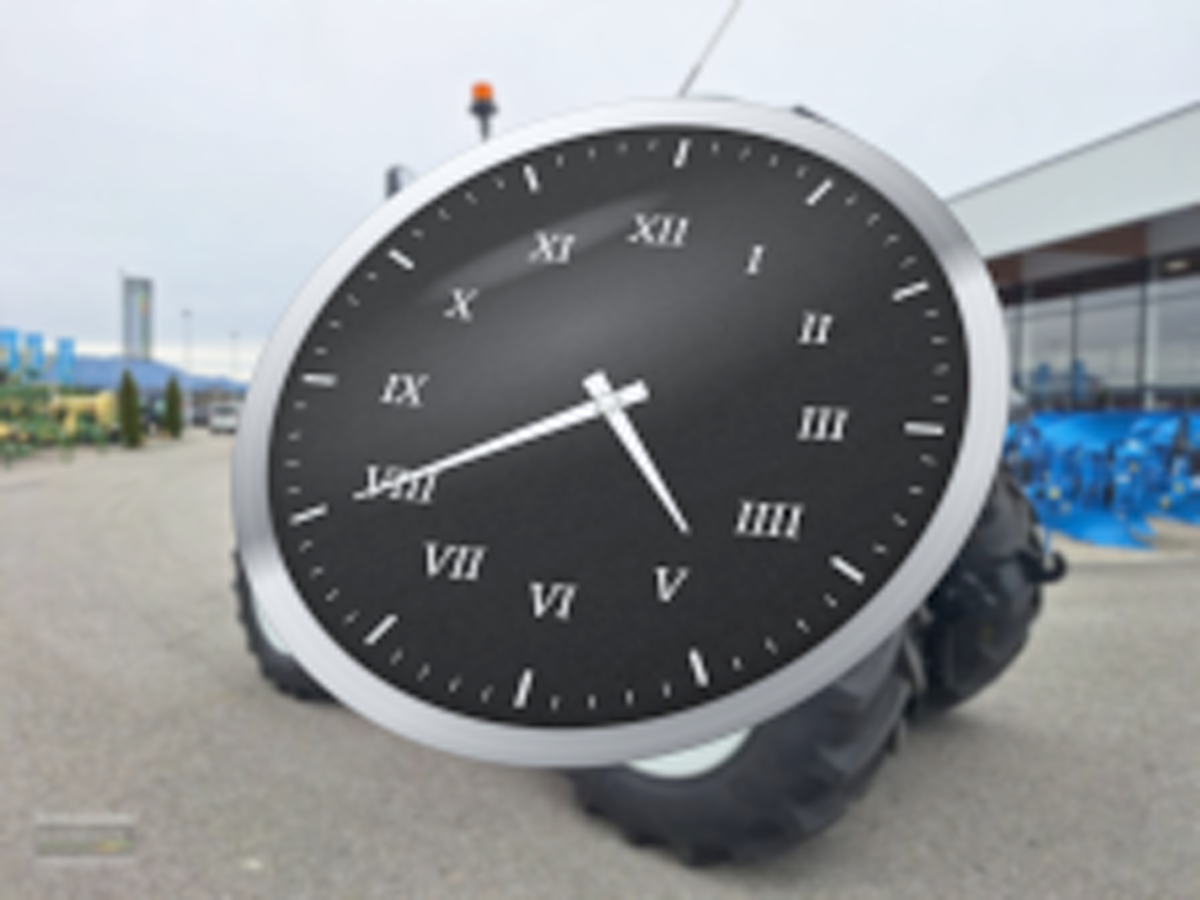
4:40
